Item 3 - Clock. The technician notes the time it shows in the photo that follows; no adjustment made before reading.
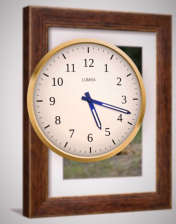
5:18
